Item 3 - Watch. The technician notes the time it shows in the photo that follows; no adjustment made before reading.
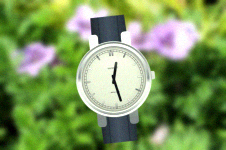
12:28
